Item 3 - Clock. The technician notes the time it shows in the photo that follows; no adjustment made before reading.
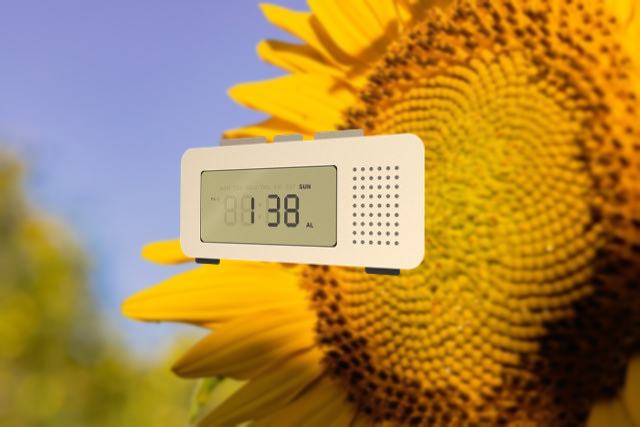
1:38
